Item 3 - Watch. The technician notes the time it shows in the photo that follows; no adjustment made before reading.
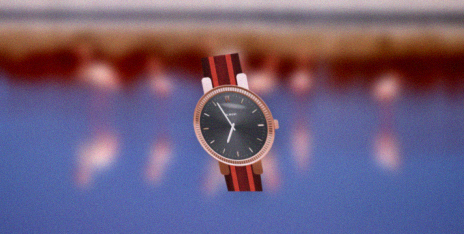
6:56
